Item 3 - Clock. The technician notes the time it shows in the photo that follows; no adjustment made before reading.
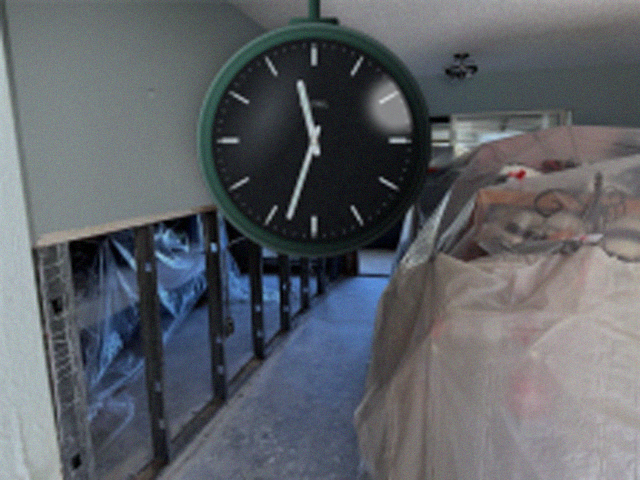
11:33
